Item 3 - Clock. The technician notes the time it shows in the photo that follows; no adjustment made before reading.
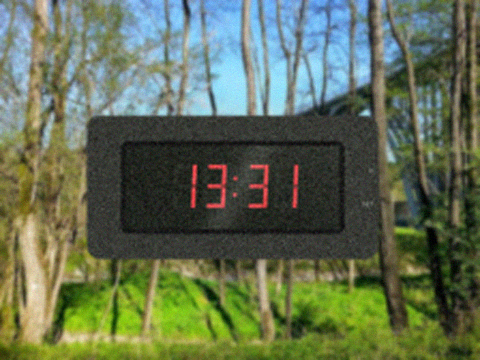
13:31
